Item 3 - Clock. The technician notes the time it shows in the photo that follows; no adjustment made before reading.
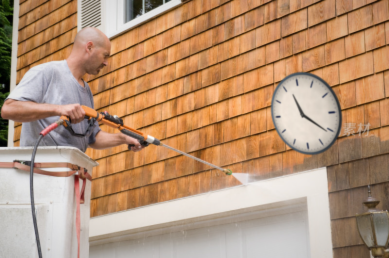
11:21
